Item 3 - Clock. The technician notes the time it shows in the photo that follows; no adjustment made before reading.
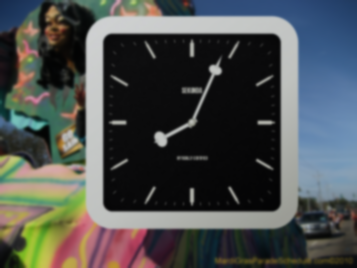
8:04
